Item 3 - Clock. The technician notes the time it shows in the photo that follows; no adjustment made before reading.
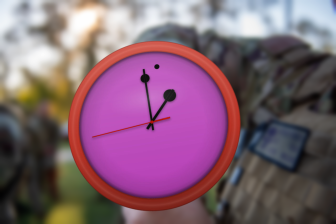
12:57:42
